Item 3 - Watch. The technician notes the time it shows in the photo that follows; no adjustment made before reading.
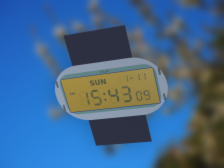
15:43:09
